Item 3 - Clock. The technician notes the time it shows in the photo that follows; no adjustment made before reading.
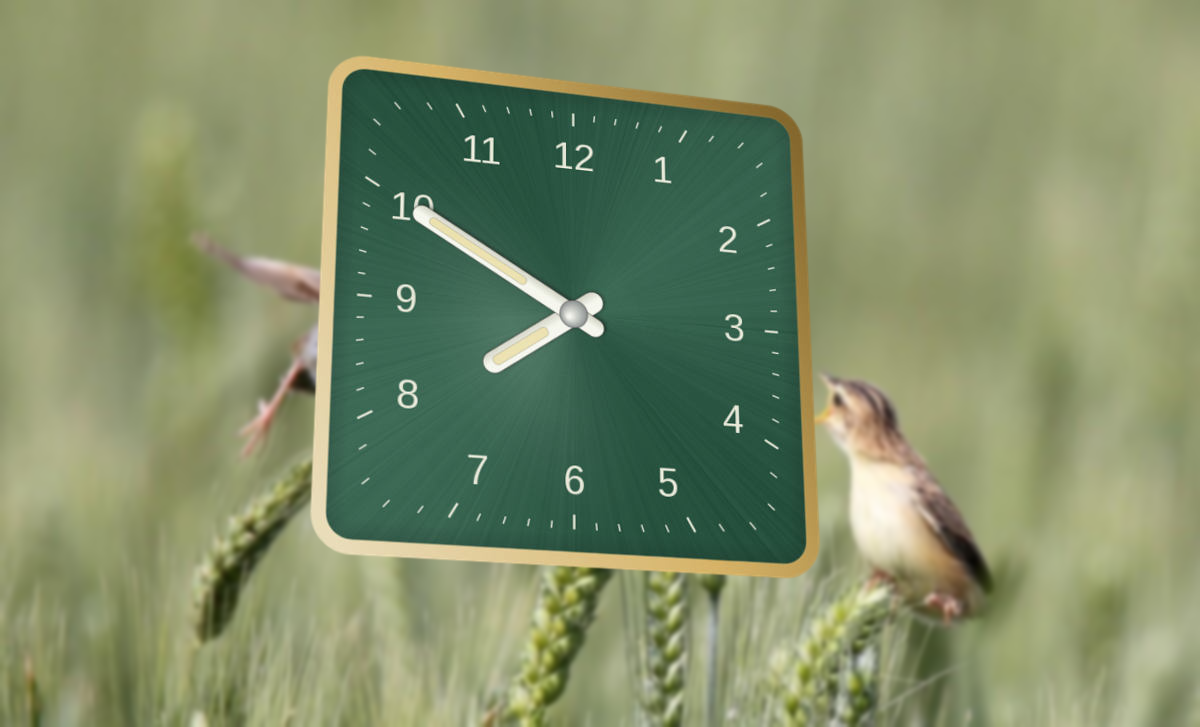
7:50
